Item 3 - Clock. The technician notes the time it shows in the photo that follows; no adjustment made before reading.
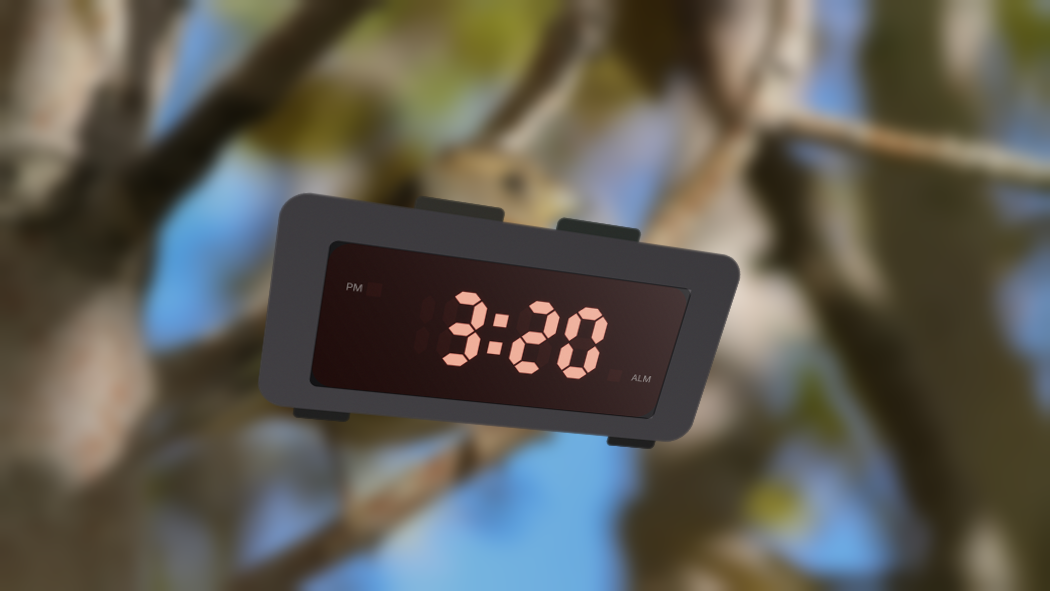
3:20
